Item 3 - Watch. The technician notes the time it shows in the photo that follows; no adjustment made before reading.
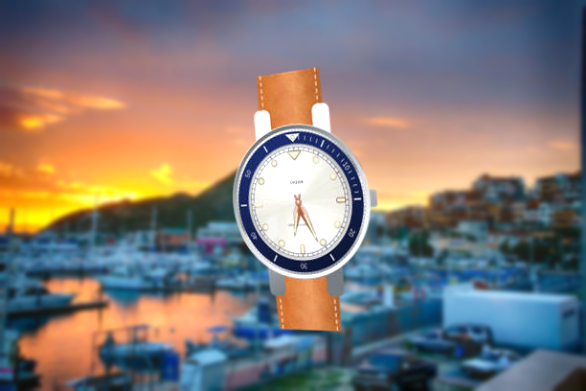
6:26
